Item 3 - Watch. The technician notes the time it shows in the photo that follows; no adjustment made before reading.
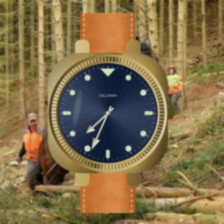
7:34
